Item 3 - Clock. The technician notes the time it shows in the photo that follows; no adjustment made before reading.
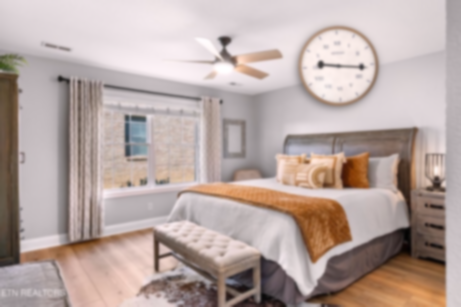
9:16
